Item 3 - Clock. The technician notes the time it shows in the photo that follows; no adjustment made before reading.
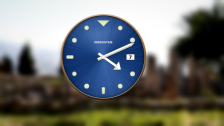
4:11
